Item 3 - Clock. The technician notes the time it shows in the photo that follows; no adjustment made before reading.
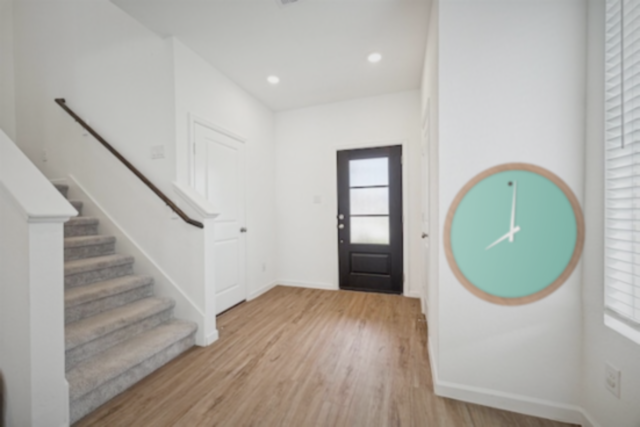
8:01
